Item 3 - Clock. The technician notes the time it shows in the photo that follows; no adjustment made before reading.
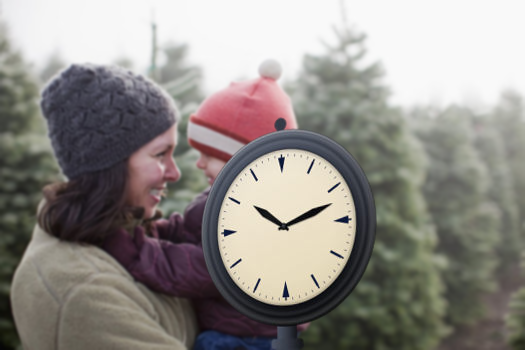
10:12
